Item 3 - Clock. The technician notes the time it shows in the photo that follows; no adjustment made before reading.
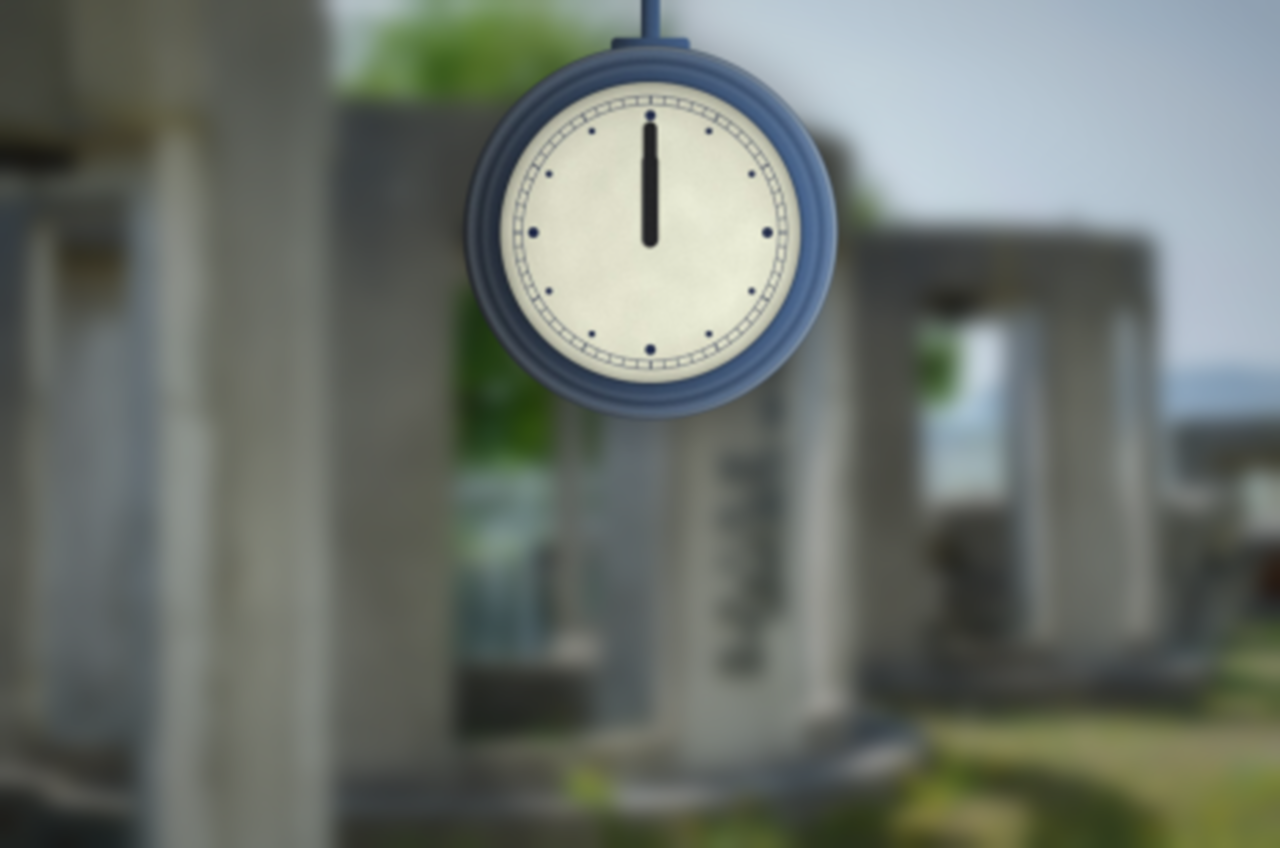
12:00
